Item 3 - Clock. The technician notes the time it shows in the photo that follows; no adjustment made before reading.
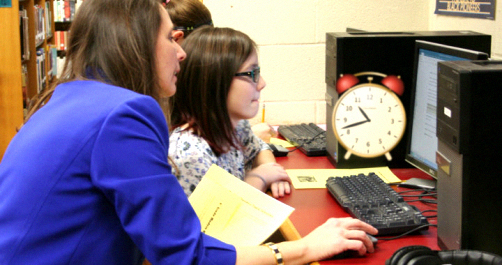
10:42
